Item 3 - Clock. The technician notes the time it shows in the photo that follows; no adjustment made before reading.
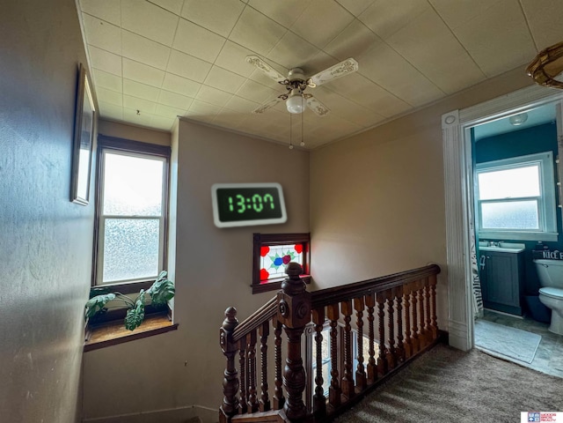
13:07
